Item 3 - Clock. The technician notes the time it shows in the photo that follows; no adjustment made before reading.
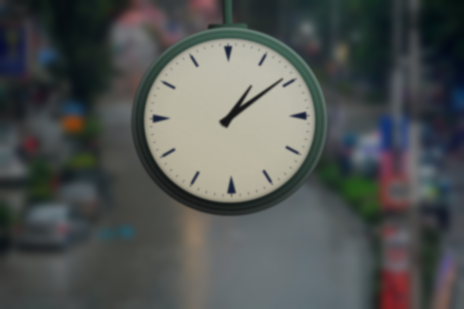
1:09
